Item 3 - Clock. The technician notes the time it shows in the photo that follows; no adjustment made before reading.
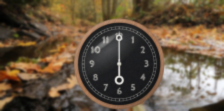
6:00
